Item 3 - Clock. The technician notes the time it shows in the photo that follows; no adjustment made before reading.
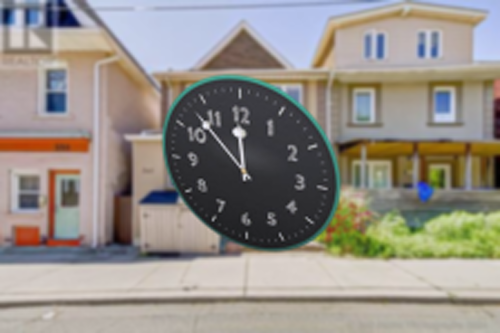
11:53
